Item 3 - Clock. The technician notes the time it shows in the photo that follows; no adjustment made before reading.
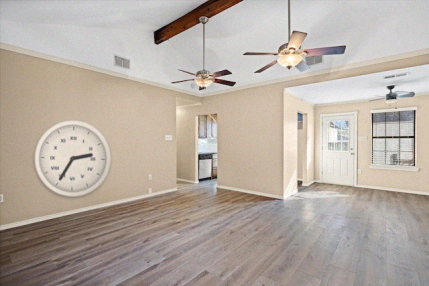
2:35
